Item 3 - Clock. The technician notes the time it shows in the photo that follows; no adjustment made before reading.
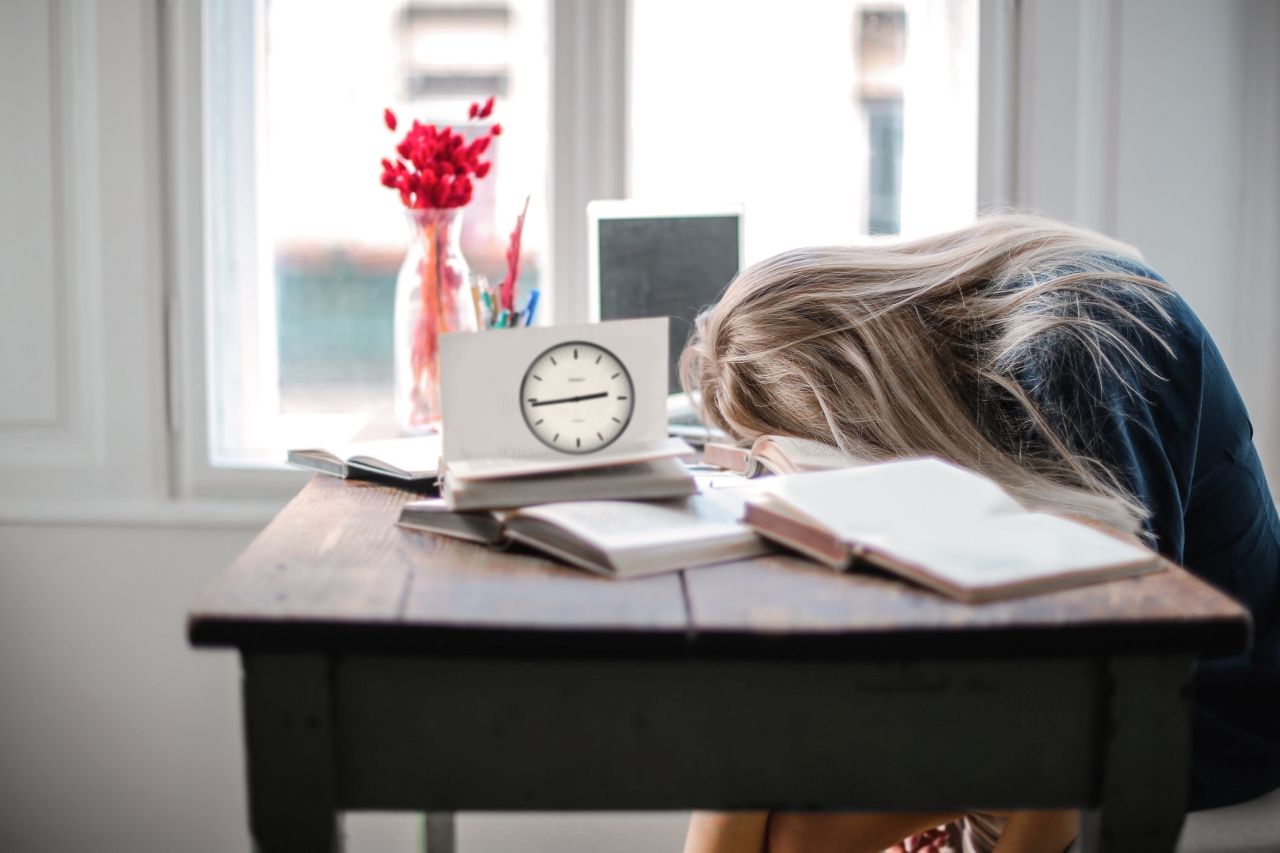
2:44
